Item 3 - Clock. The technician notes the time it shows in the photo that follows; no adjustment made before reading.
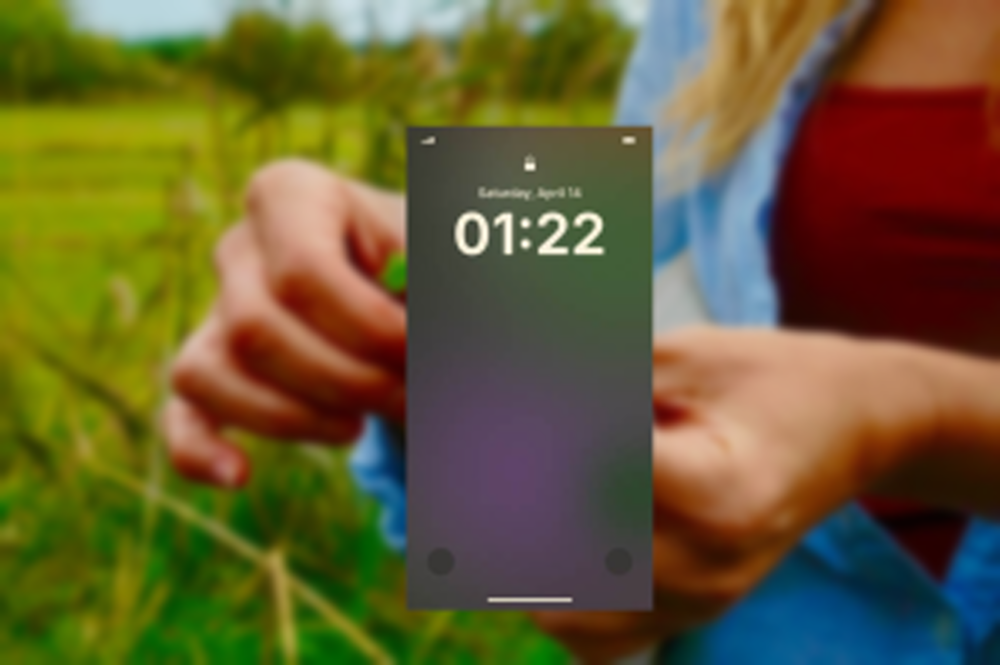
1:22
